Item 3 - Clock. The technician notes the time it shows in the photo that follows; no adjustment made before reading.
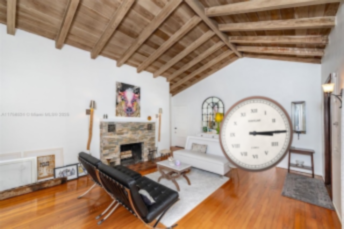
3:15
